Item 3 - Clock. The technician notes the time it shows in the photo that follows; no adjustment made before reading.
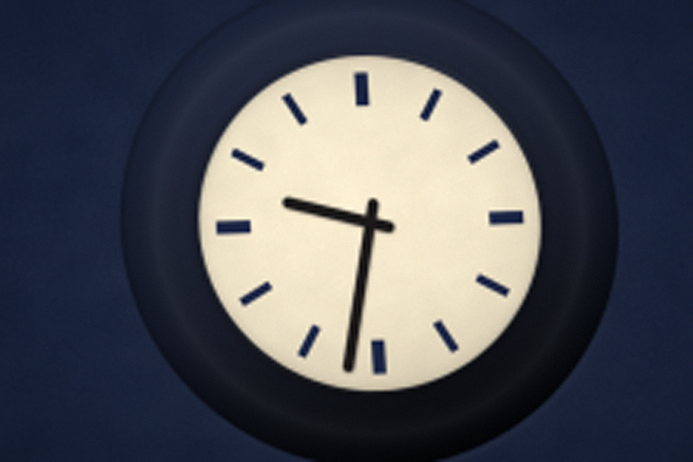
9:32
